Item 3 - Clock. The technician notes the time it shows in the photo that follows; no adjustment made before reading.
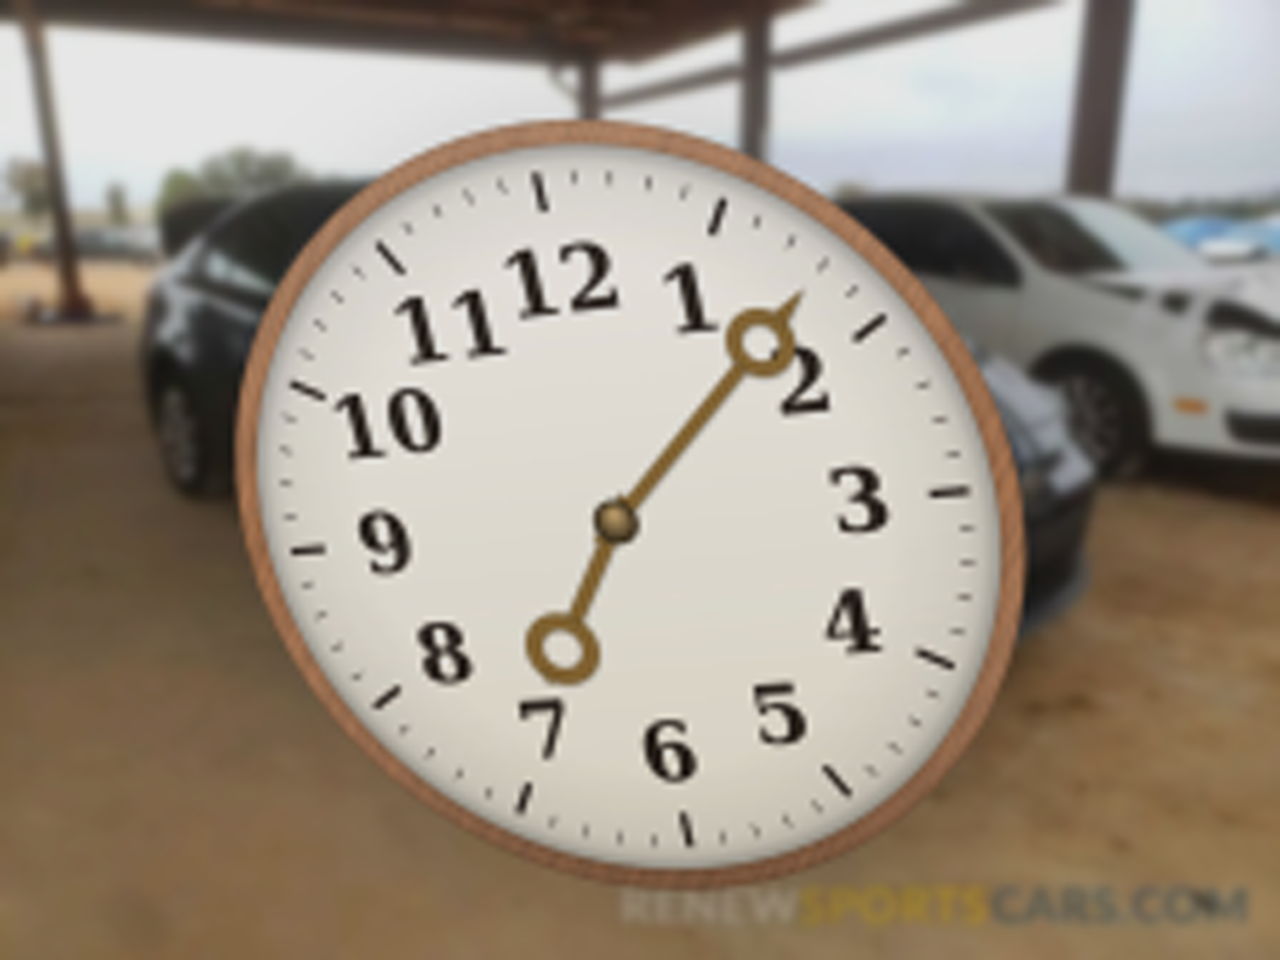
7:08
